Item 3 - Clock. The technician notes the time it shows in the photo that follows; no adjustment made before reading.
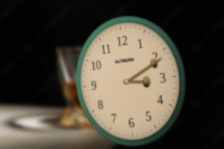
3:11
